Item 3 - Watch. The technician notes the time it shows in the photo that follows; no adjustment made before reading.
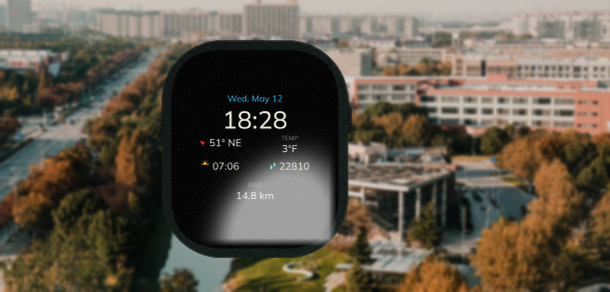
18:28
